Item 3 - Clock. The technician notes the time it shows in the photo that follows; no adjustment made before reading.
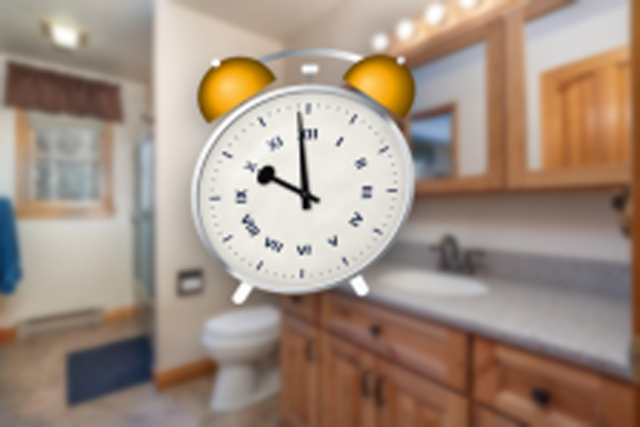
9:59
